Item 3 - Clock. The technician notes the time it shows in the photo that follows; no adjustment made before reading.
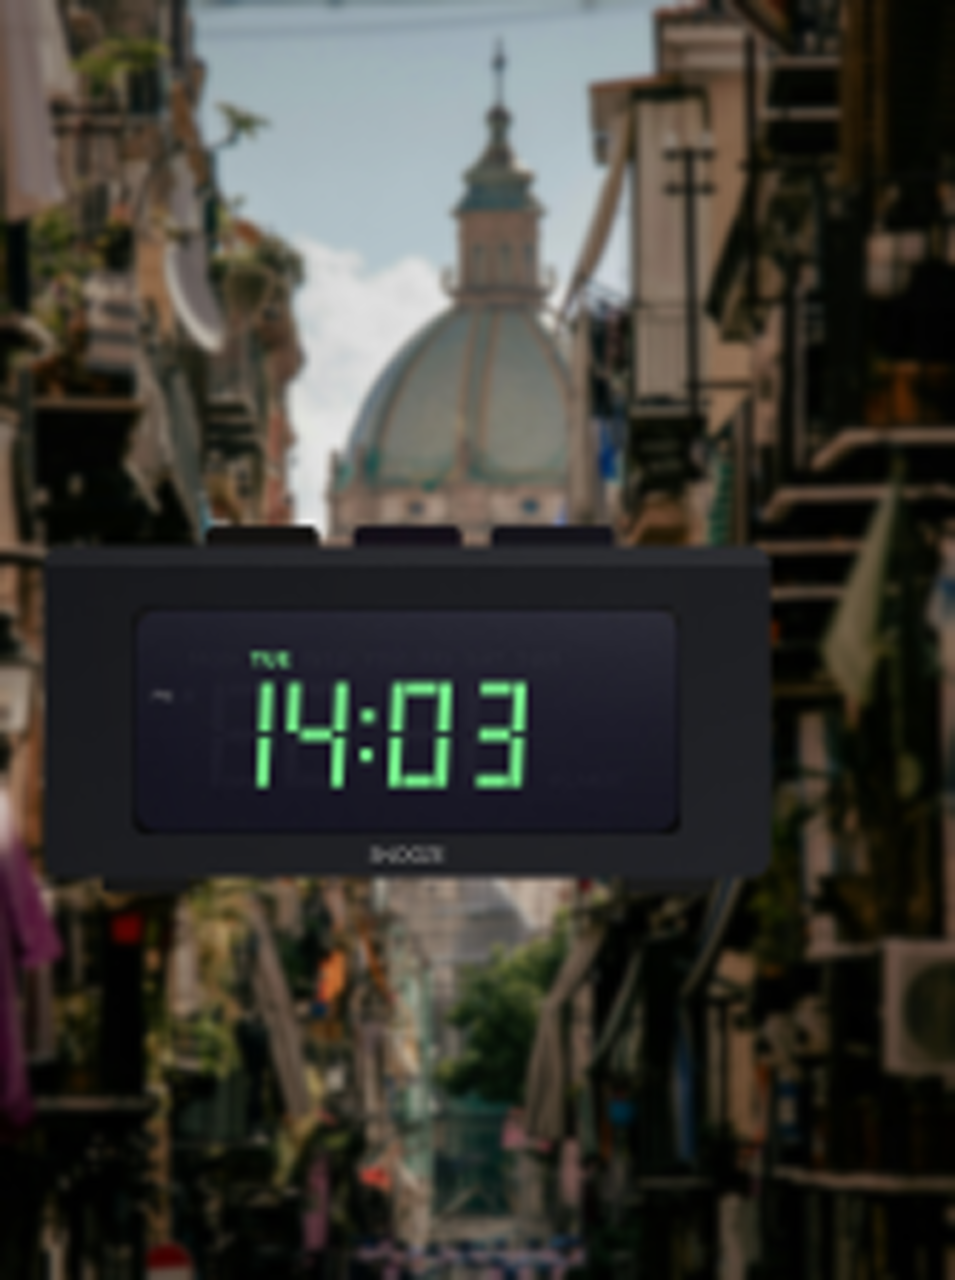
14:03
